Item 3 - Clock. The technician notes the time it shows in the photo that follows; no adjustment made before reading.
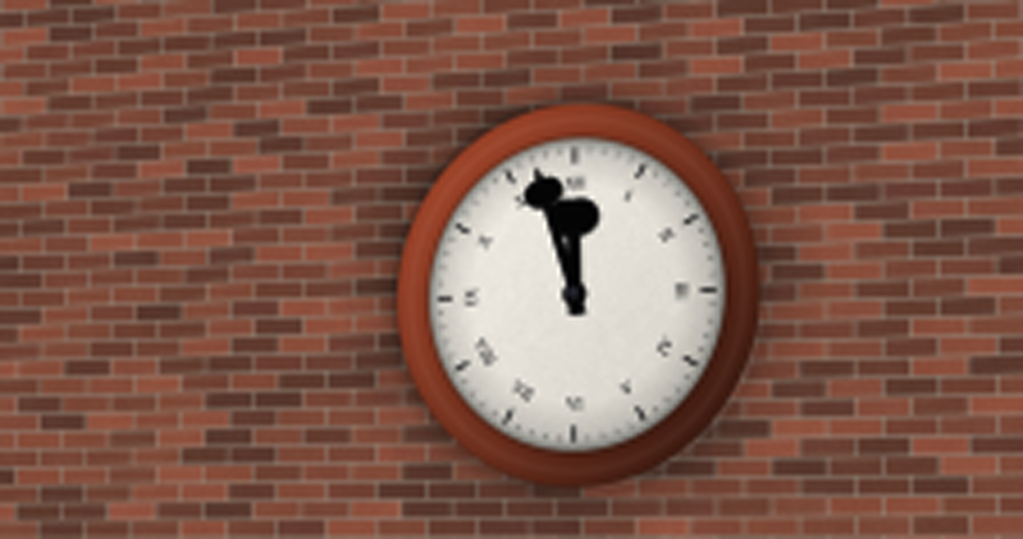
11:57
